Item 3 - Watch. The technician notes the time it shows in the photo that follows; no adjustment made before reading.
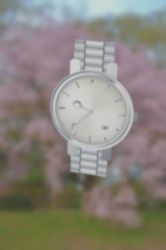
9:37
